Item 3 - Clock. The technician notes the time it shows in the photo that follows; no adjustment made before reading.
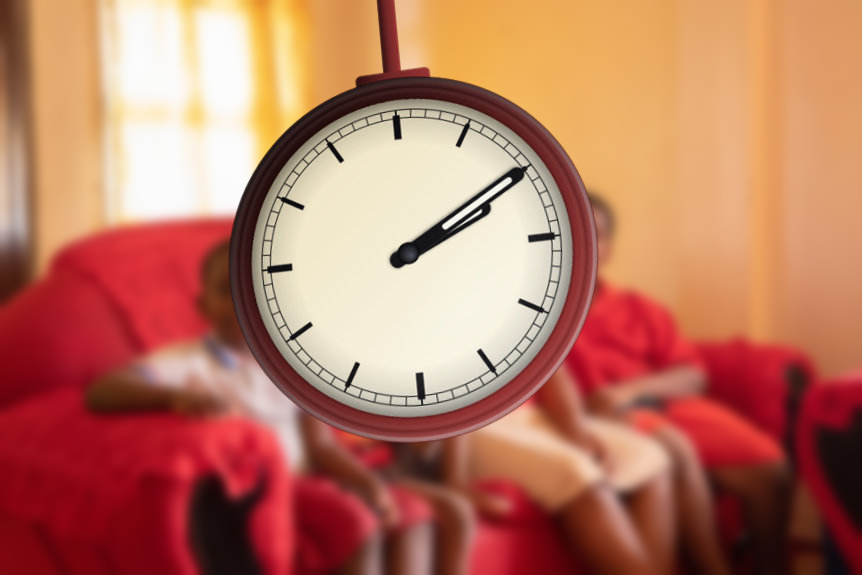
2:10
